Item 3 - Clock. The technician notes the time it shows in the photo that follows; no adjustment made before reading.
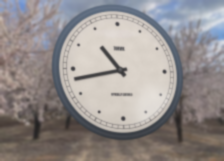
10:43
